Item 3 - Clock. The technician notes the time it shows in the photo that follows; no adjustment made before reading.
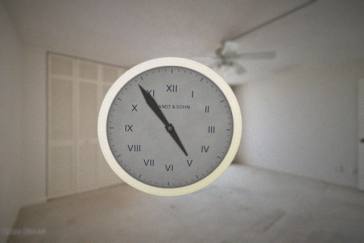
4:54
